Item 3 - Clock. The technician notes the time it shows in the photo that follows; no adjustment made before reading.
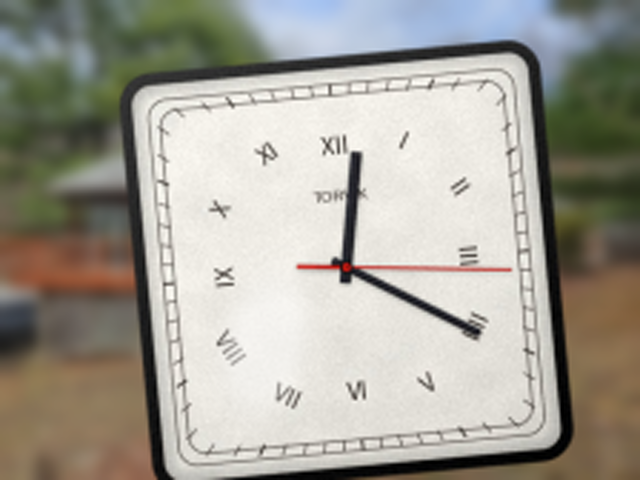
12:20:16
